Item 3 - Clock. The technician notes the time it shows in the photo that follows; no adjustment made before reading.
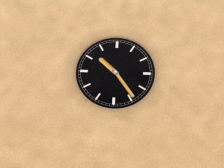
10:24
